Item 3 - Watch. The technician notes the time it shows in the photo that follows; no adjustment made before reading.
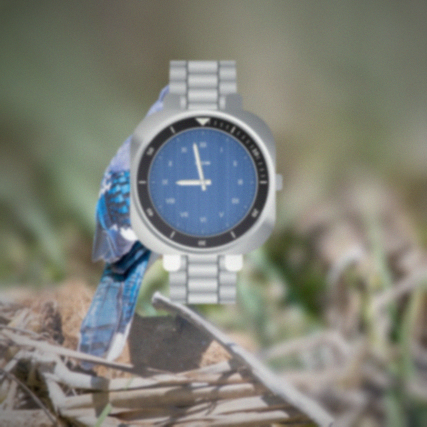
8:58
